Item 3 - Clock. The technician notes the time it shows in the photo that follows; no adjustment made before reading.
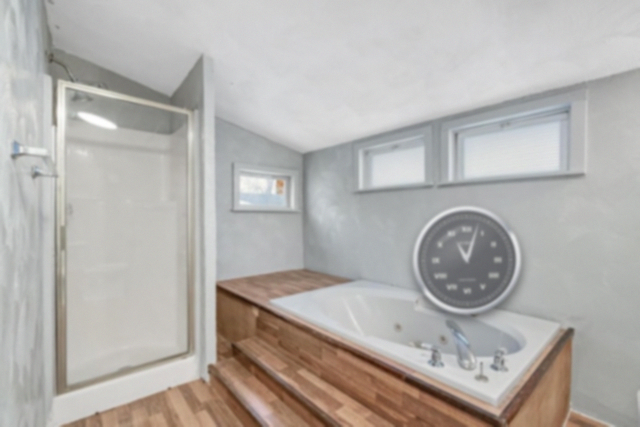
11:03
